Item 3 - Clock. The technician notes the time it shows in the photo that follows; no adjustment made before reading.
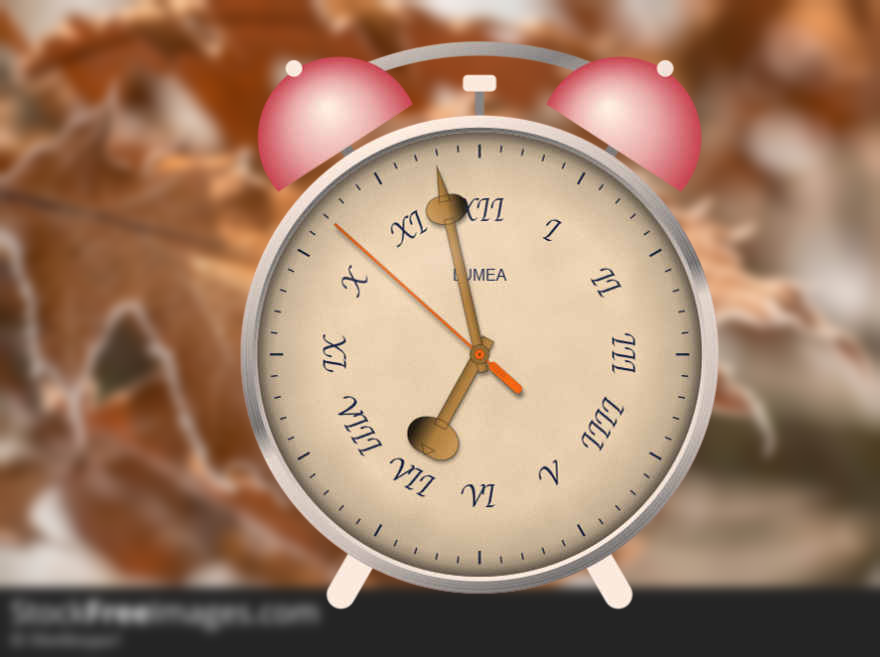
6:57:52
